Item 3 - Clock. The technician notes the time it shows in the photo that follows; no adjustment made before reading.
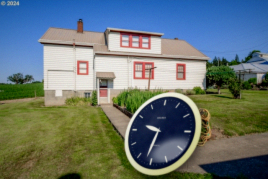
9:32
